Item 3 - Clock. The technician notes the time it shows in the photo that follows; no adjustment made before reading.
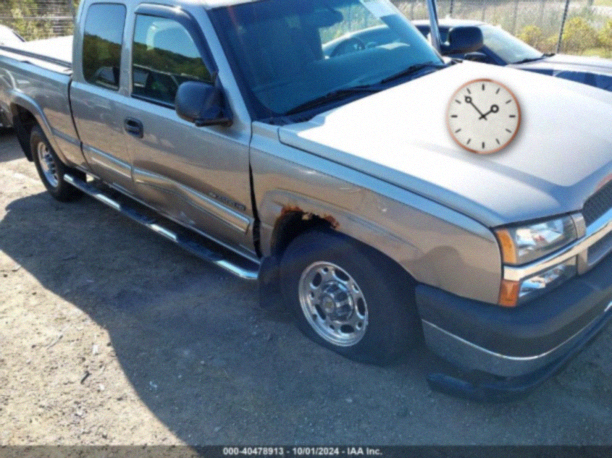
1:53
